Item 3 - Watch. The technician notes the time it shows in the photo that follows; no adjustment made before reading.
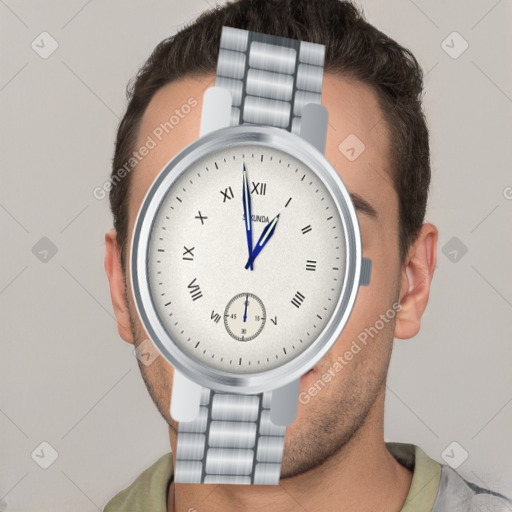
12:58
